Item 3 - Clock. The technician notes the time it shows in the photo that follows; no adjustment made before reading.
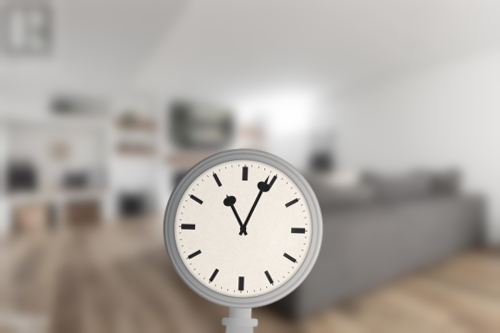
11:04
